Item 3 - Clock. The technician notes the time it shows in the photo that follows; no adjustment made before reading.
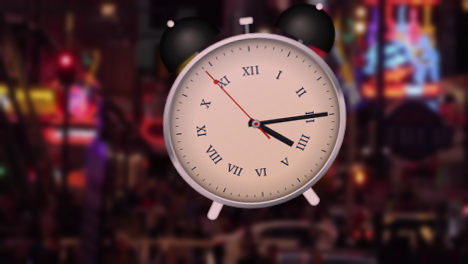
4:14:54
